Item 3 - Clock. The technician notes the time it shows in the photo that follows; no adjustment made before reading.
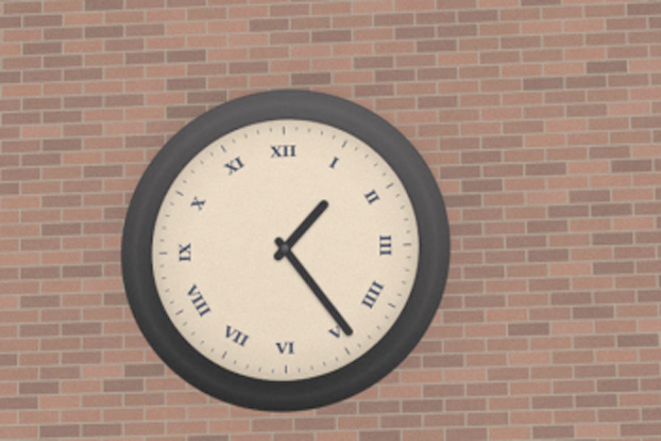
1:24
